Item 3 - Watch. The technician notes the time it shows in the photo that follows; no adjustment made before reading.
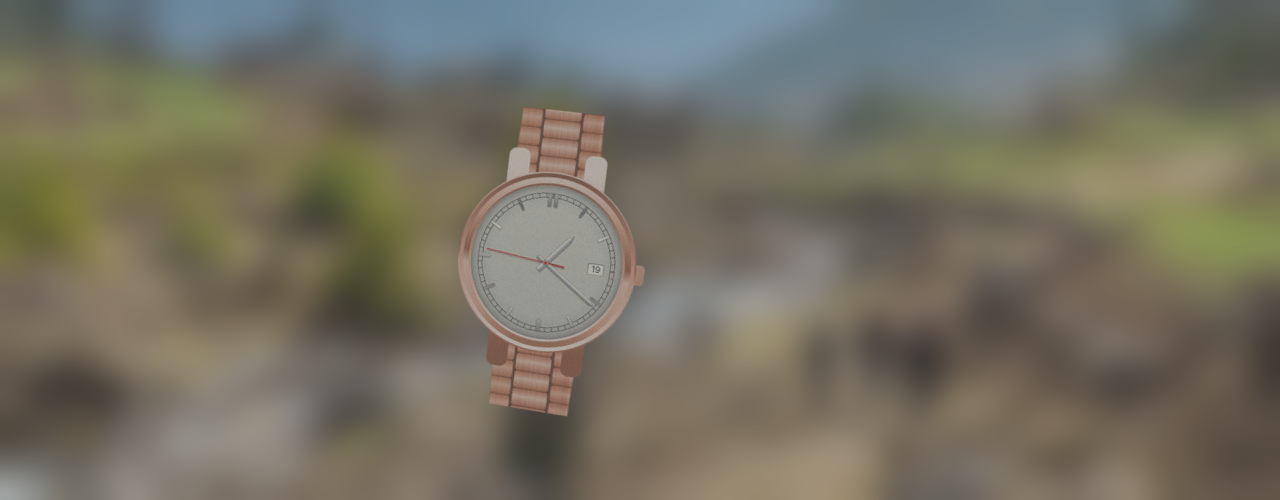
1:20:46
